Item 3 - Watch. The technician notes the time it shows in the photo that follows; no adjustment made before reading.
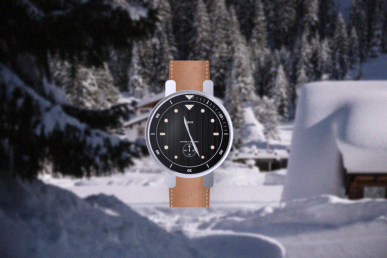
11:26
